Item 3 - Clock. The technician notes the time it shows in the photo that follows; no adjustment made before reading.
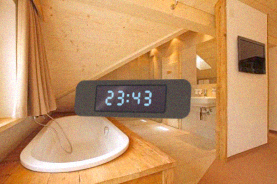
23:43
